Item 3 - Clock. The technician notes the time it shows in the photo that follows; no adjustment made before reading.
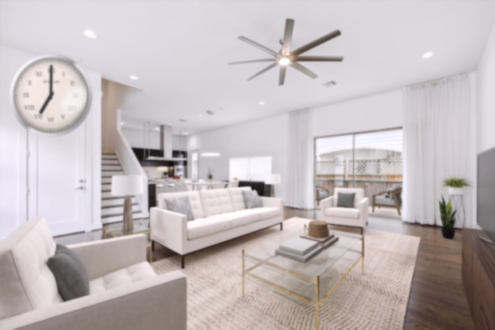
7:00
